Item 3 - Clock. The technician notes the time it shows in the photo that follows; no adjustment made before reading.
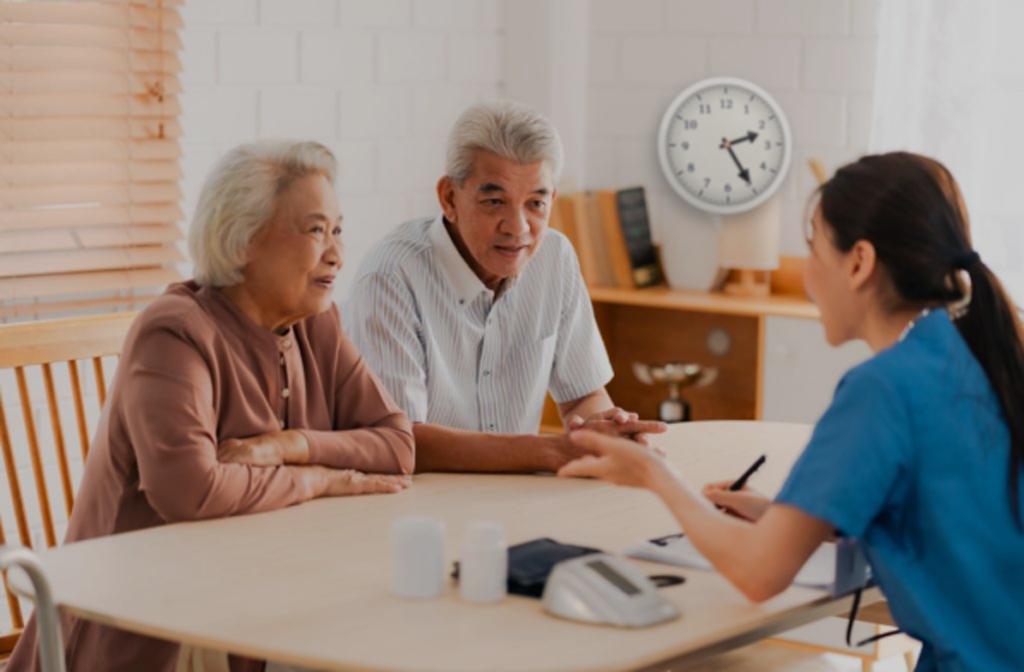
2:25
